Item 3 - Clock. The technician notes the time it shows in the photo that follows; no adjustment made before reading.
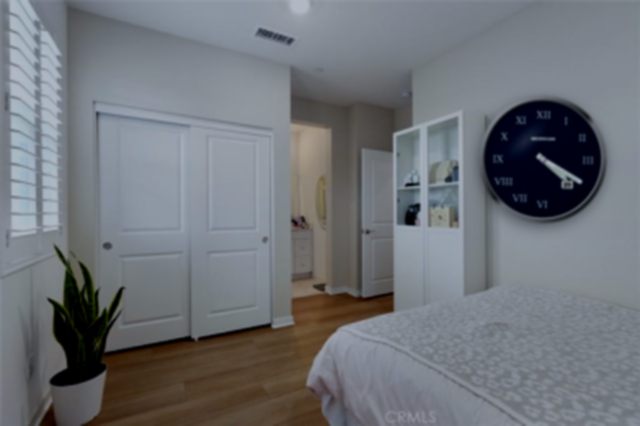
4:20
